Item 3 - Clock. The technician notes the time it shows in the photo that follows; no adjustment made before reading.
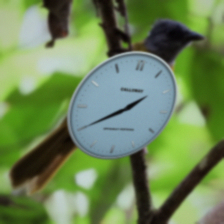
1:40
